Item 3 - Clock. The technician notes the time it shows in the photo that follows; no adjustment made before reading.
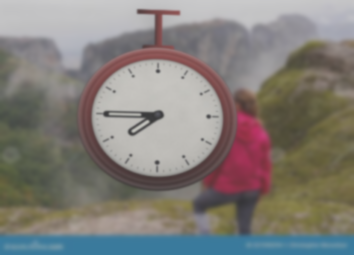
7:45
